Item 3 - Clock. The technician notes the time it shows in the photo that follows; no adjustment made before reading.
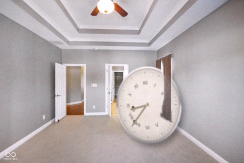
8:37
